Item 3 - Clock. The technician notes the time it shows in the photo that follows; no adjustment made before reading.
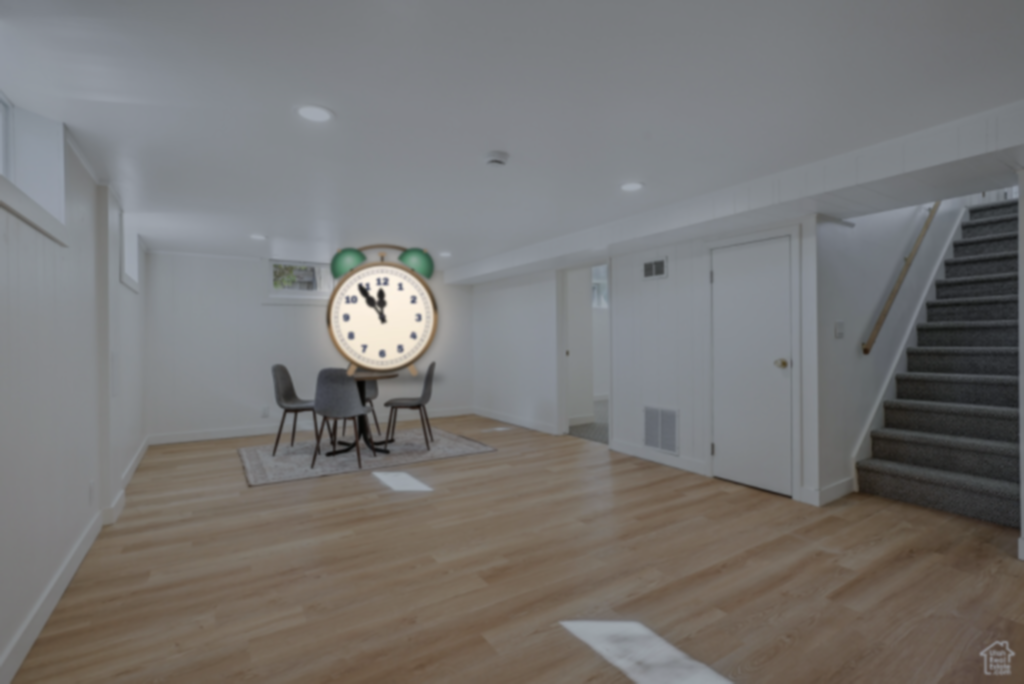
11:54
